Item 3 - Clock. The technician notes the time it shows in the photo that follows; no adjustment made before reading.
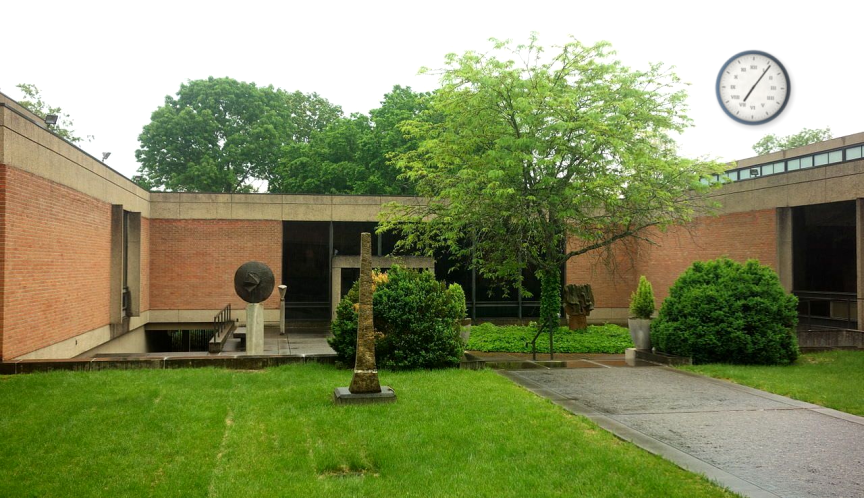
7:06
